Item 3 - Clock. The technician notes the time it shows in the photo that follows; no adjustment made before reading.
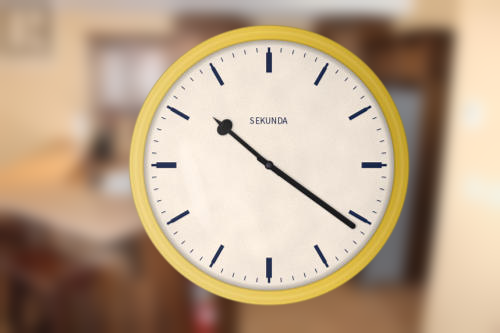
10:21
